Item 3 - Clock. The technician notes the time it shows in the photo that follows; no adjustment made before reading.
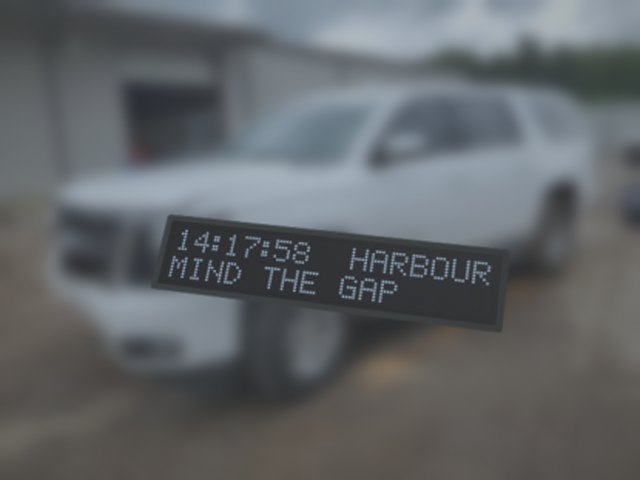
14:17:58
